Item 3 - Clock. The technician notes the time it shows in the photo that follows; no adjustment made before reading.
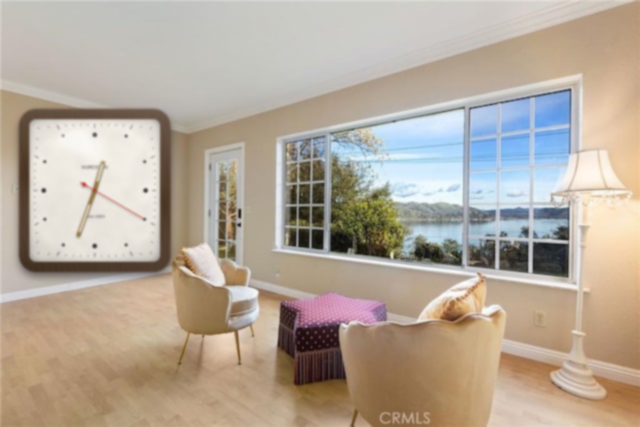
12:33:20
